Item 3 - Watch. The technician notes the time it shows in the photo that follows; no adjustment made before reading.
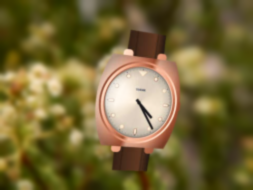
4:24
